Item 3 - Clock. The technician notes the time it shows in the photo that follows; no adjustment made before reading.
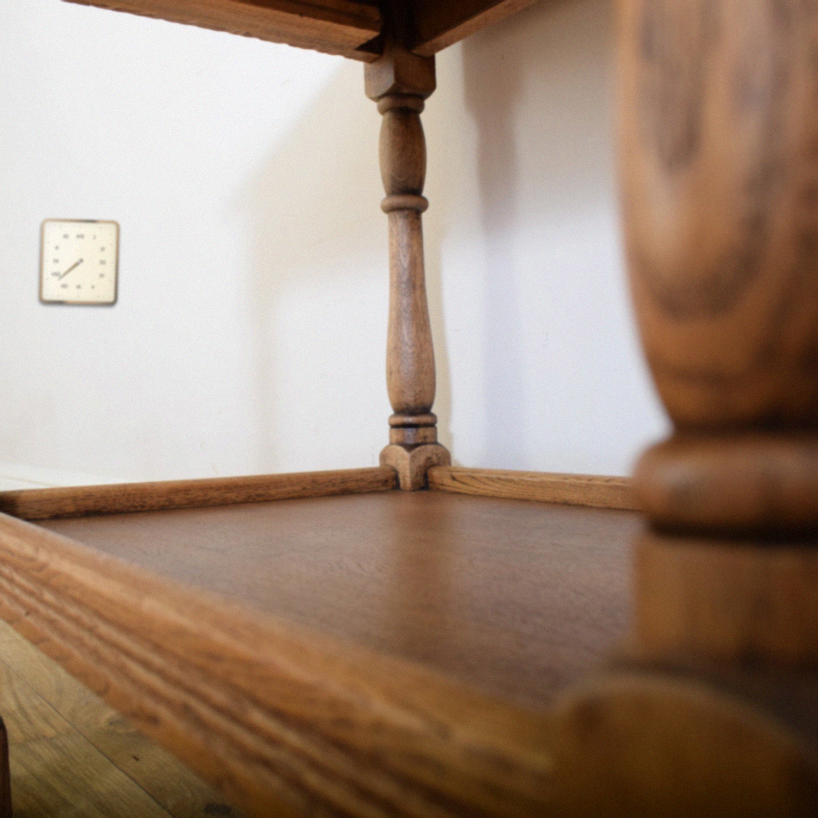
7:38
